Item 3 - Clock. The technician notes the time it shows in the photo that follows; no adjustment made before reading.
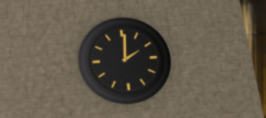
2:01
